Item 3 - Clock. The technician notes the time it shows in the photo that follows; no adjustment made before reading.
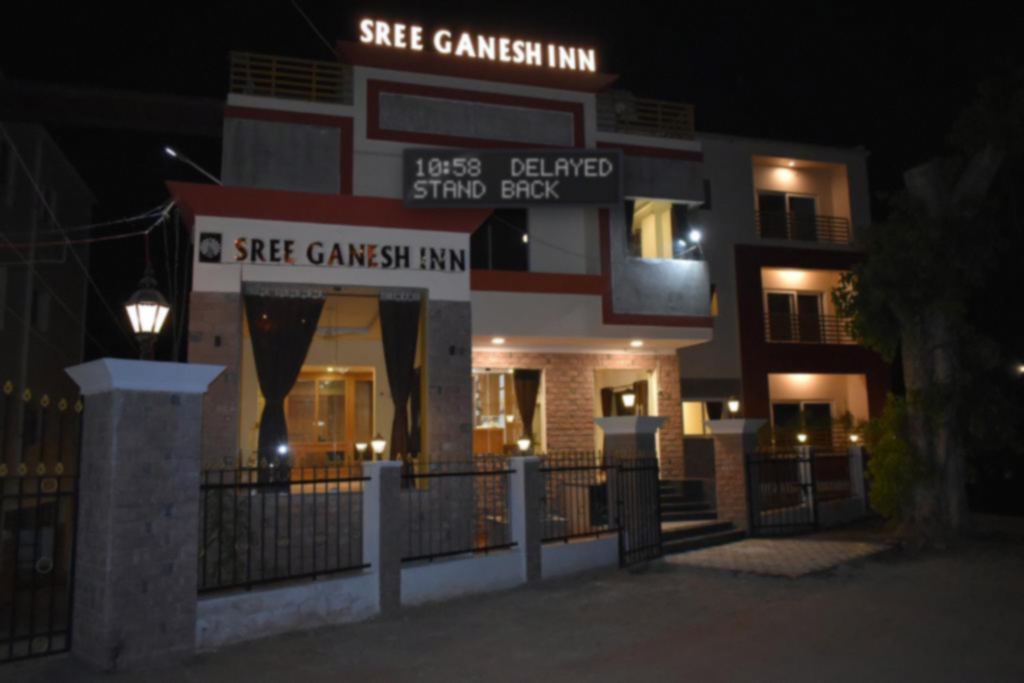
10:58
